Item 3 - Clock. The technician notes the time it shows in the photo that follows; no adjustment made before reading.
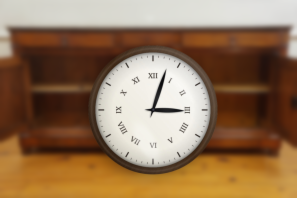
3:03
